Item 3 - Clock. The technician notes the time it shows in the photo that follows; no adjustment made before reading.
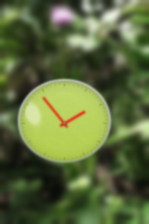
1:54
